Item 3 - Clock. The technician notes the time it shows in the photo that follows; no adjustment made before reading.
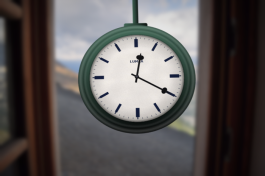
12:20
